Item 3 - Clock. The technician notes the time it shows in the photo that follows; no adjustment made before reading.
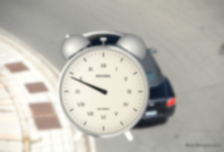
9:49
